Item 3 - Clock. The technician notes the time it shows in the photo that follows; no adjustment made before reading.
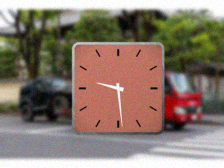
9:29
